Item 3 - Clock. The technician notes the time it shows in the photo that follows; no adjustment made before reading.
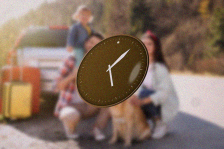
5:06
